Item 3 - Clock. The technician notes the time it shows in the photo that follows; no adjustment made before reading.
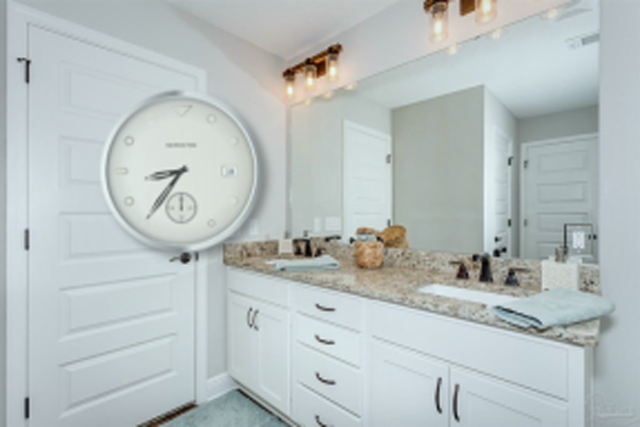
8:36
